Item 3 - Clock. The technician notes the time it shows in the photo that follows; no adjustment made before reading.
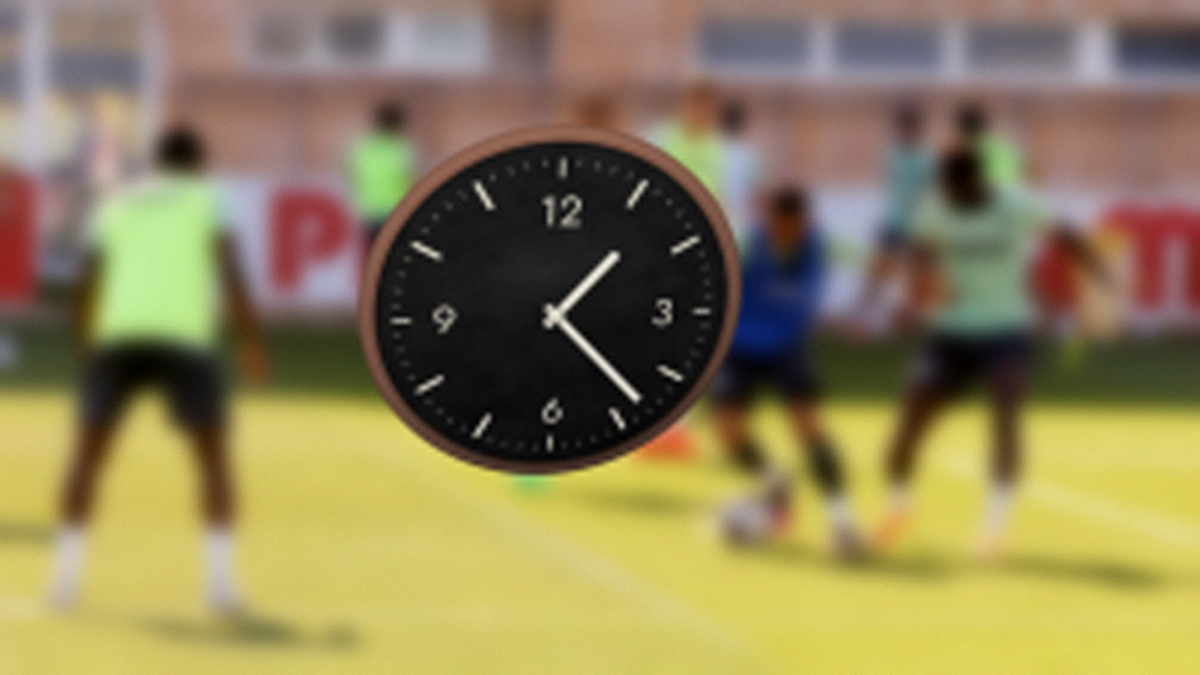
1:23
